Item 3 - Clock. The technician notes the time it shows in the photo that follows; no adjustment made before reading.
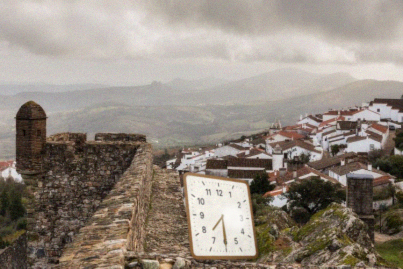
7:30
